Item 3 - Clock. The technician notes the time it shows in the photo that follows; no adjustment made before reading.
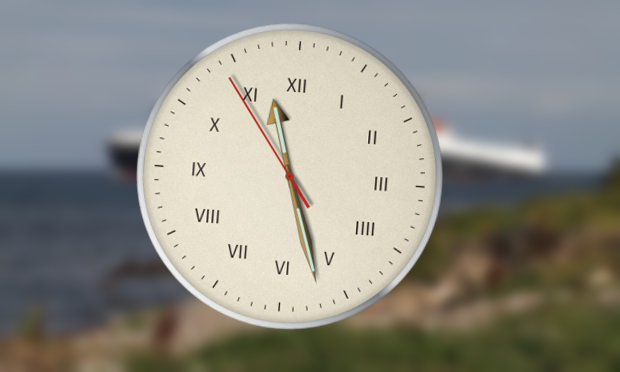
11:26:54
